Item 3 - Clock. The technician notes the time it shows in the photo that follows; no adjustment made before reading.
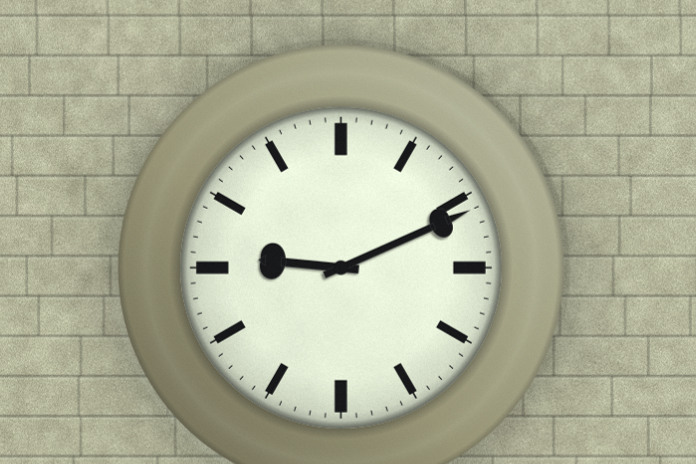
9:11
